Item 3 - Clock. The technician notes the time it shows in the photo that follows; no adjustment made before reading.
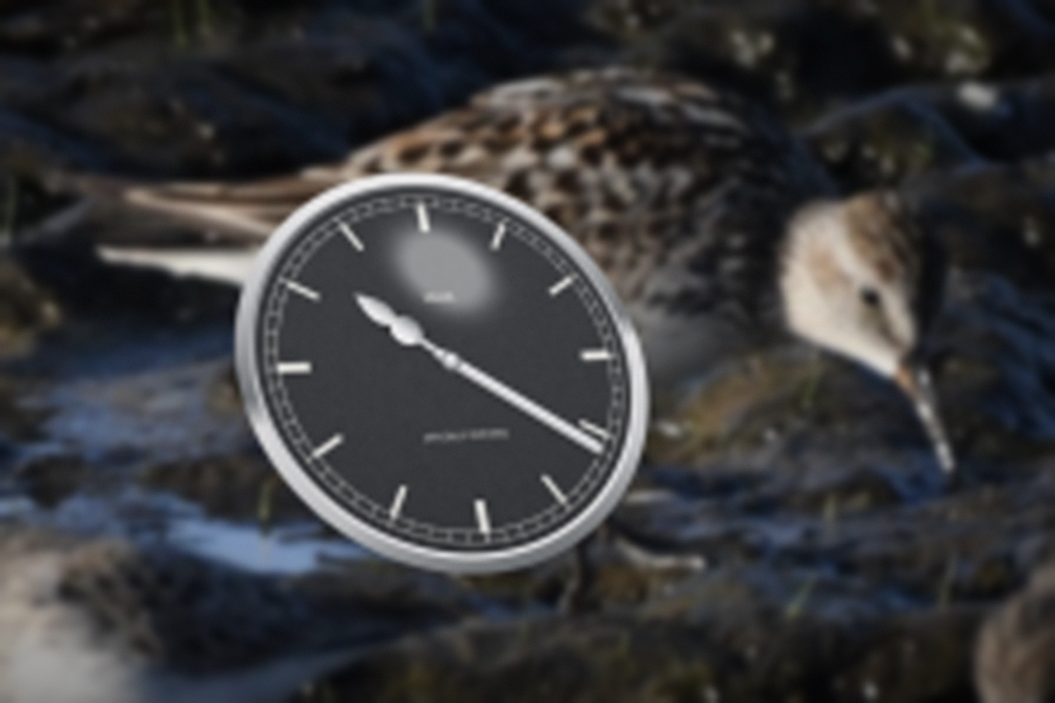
10:21
